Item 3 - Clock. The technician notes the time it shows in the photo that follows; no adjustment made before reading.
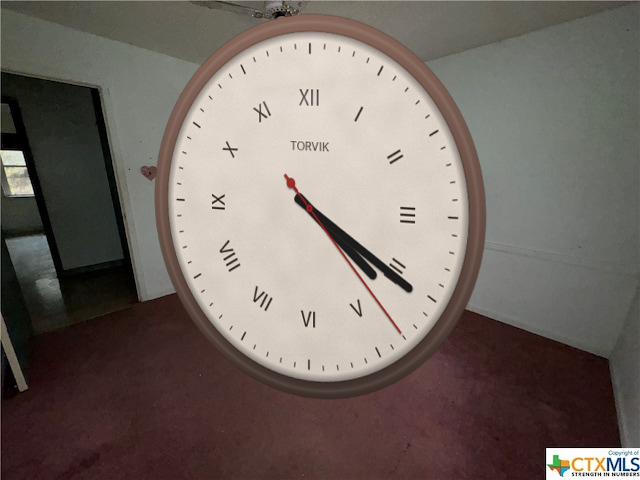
4:20:23
